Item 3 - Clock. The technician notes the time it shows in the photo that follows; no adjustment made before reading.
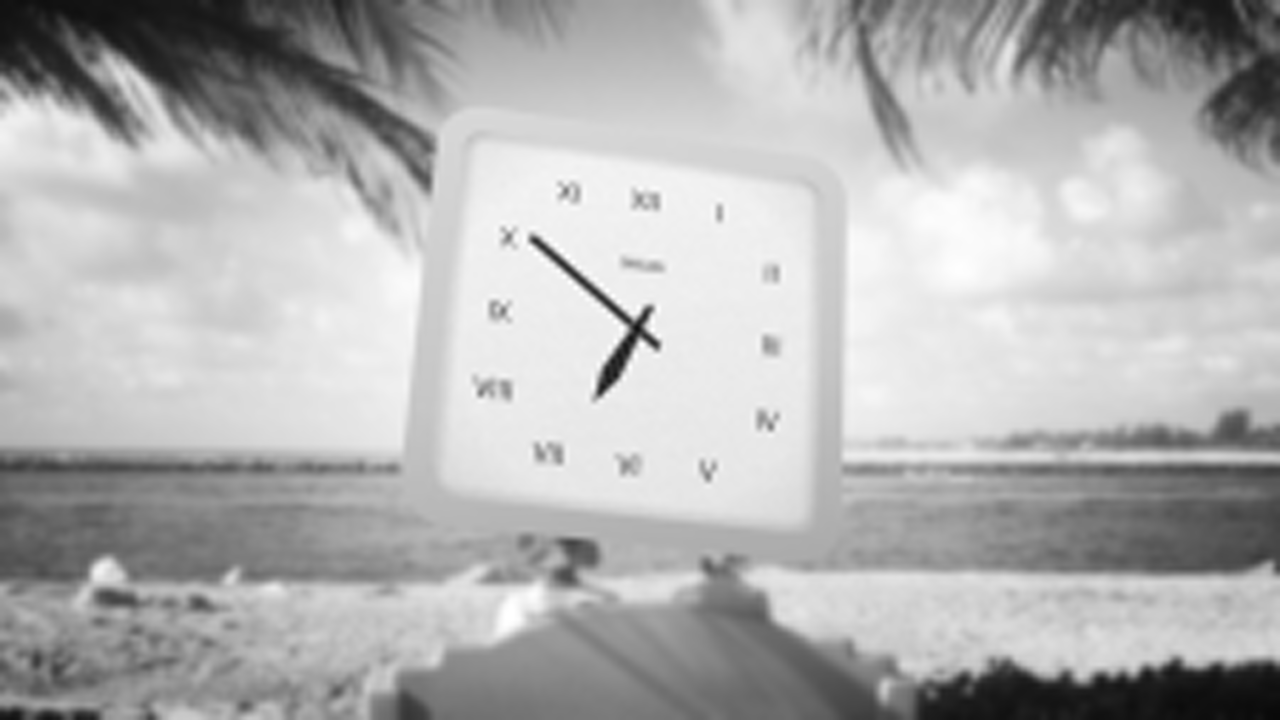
6:51
